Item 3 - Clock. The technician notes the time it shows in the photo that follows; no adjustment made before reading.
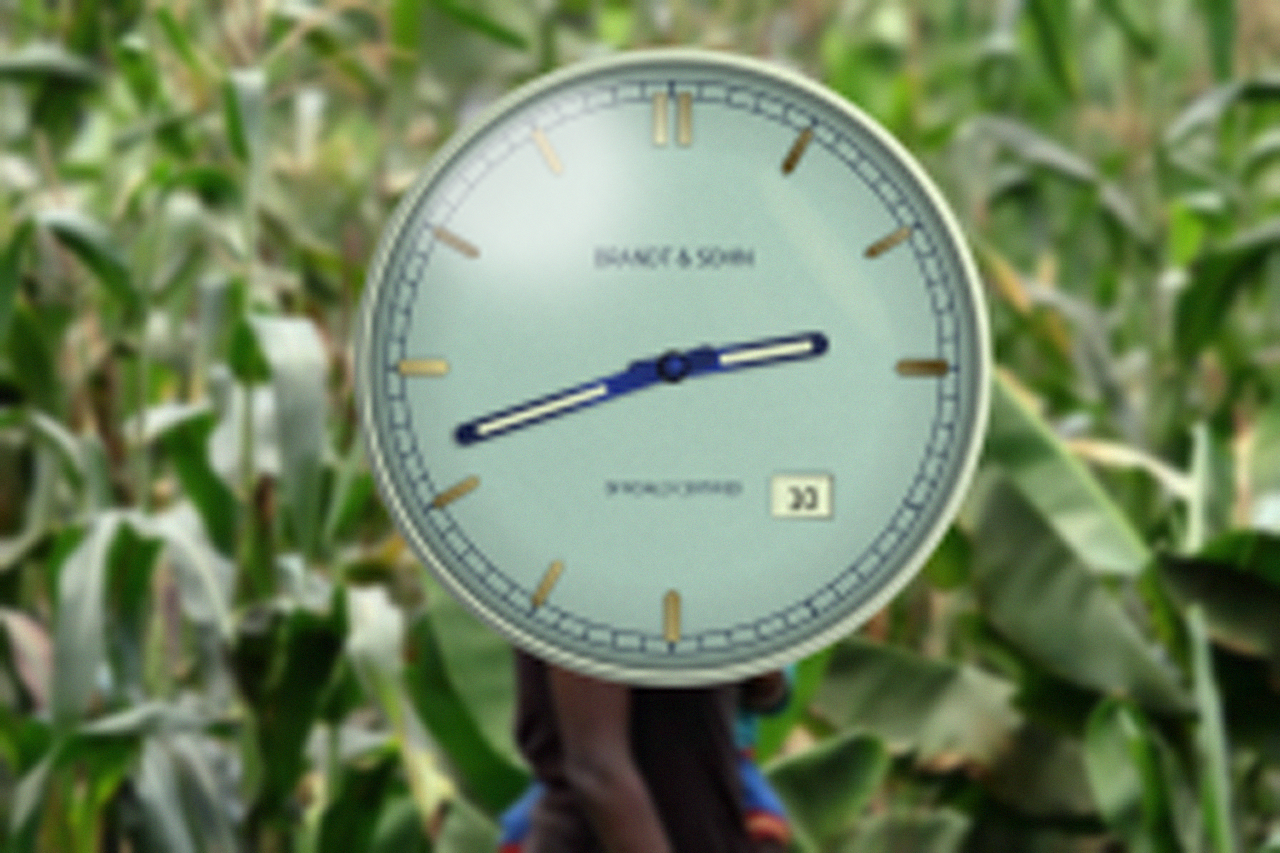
2:42
